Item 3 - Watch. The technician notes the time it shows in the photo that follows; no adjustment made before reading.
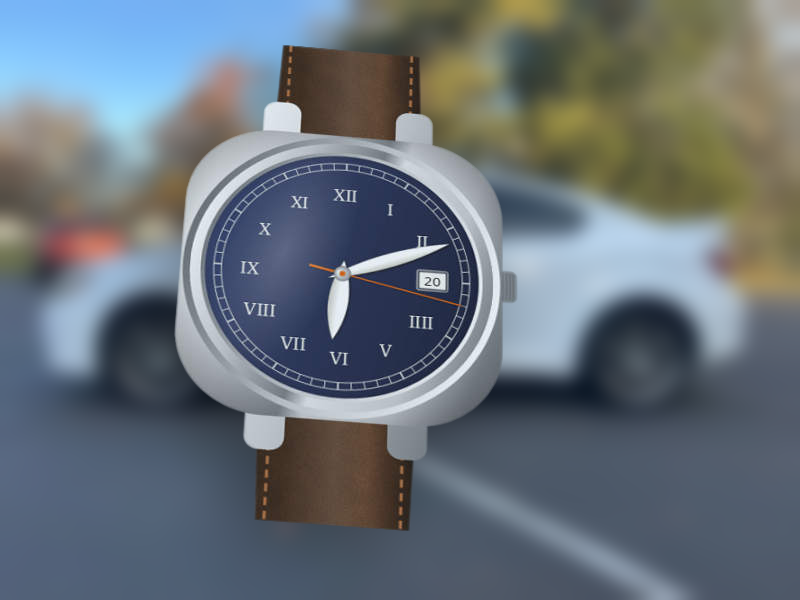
6:11:17
